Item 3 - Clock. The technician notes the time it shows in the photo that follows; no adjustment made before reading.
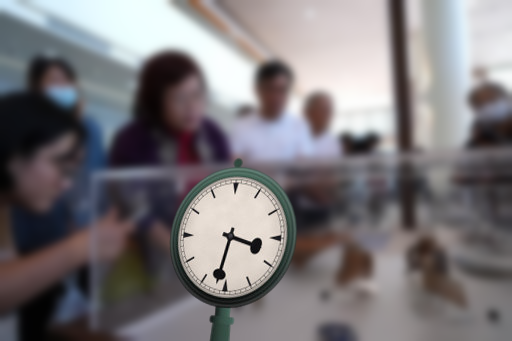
3:32
